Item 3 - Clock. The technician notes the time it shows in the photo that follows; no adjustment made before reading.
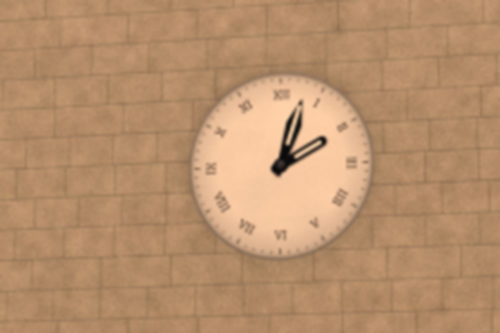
2:03
